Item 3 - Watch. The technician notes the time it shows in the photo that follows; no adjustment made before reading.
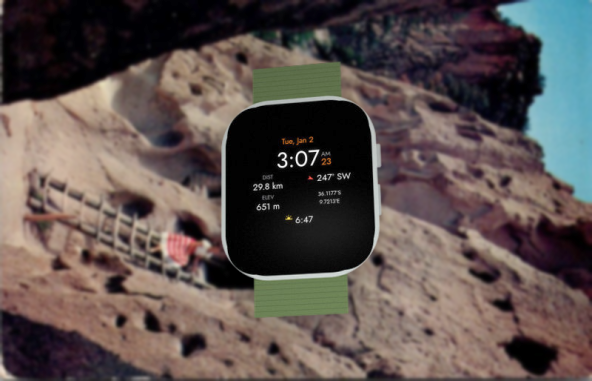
3:07:23
